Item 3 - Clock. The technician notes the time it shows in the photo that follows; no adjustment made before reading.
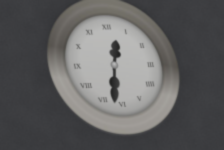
12:32
